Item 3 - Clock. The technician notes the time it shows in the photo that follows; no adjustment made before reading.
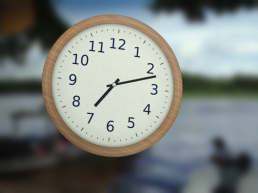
7:12
